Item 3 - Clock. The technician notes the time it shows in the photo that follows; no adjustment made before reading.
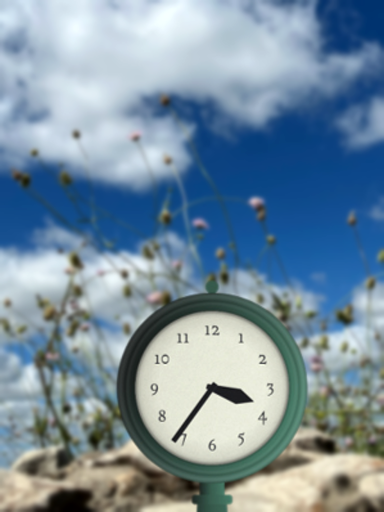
3:36
